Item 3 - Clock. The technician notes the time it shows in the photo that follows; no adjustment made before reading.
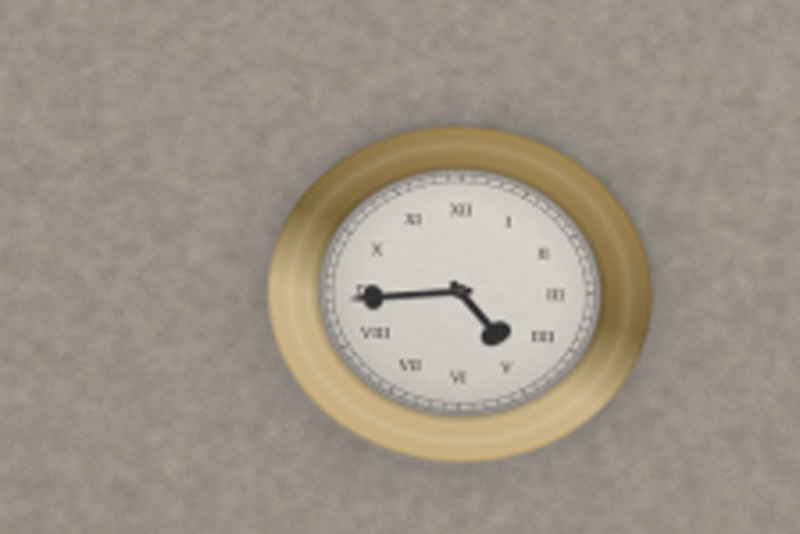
4:44
